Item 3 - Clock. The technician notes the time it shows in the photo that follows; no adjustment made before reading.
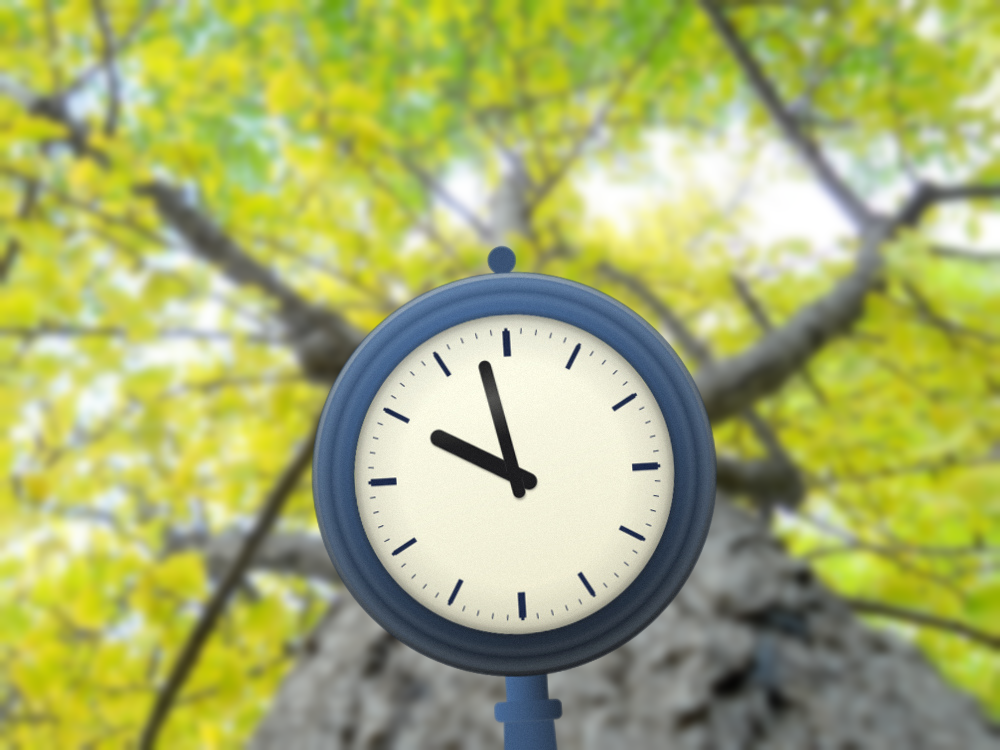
9:58
